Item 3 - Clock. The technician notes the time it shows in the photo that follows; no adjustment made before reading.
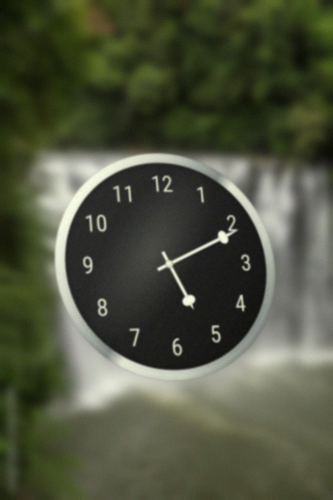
5:11
